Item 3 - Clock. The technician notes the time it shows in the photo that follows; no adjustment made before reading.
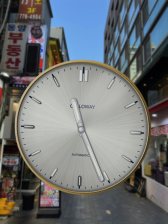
11:26
